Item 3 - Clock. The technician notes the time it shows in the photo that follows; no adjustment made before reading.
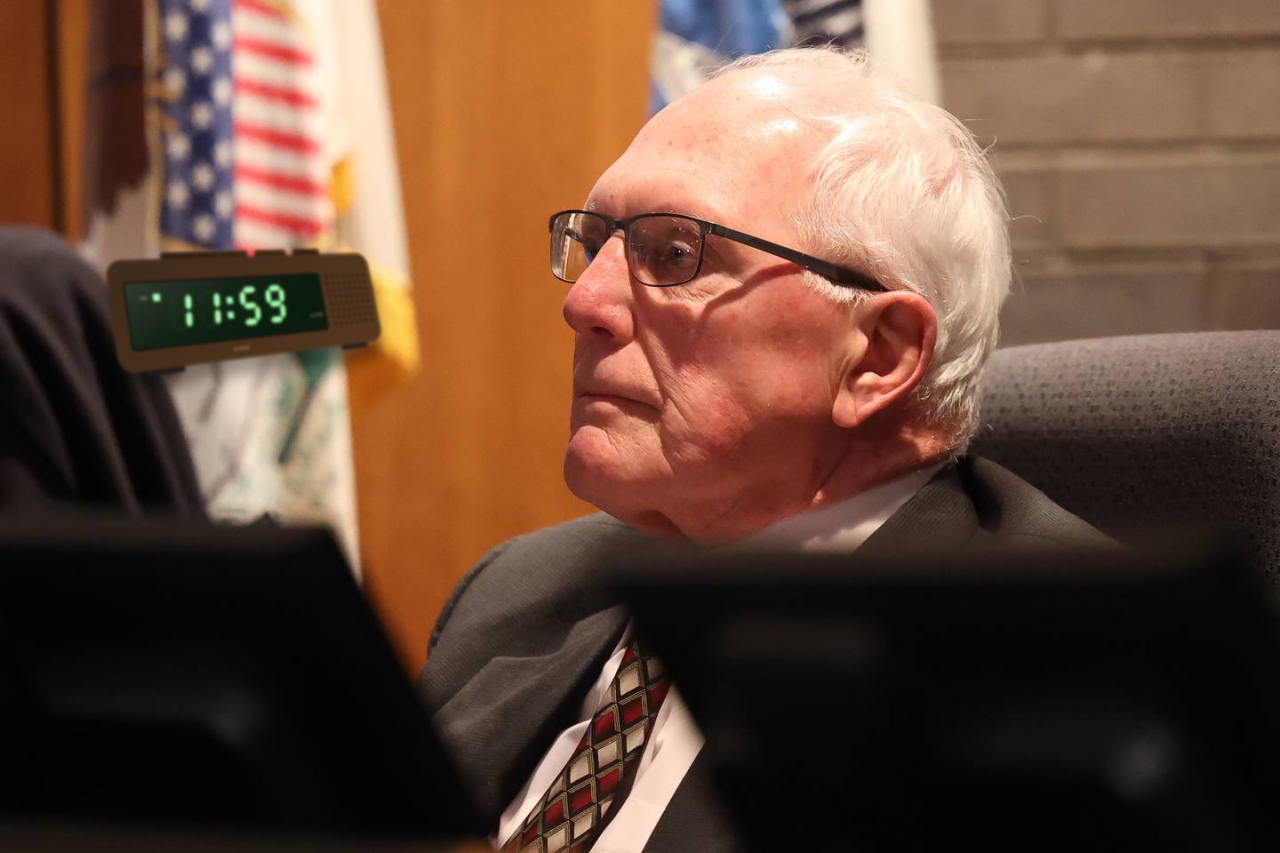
11:59
